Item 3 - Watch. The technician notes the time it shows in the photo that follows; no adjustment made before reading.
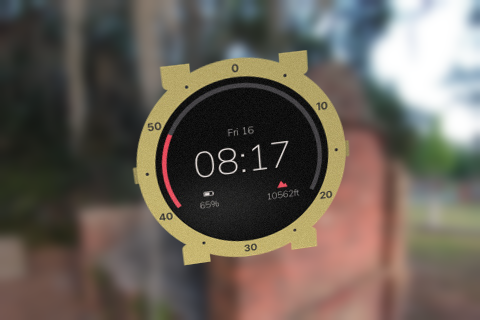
8:17
